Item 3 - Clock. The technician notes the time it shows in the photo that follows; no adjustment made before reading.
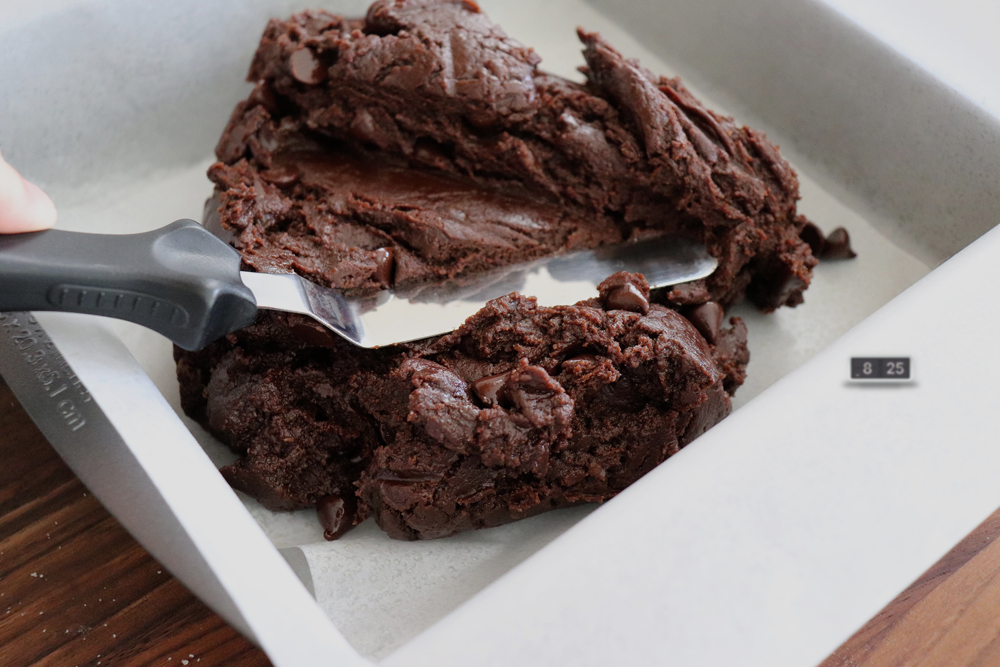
8:25
